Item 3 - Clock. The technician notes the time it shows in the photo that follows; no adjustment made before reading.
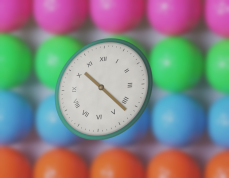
10:22
